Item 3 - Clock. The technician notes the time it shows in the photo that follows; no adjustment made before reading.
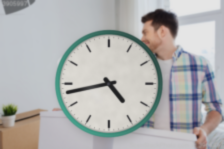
4:43
